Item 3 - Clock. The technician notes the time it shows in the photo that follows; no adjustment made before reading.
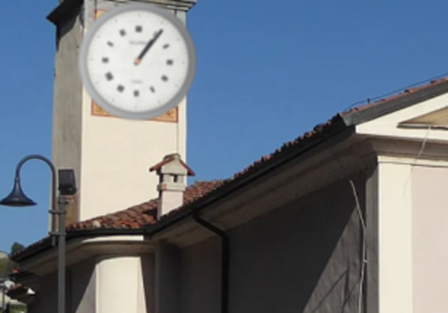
1:06
